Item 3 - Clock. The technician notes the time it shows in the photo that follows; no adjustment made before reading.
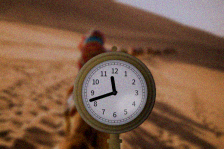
11:42
